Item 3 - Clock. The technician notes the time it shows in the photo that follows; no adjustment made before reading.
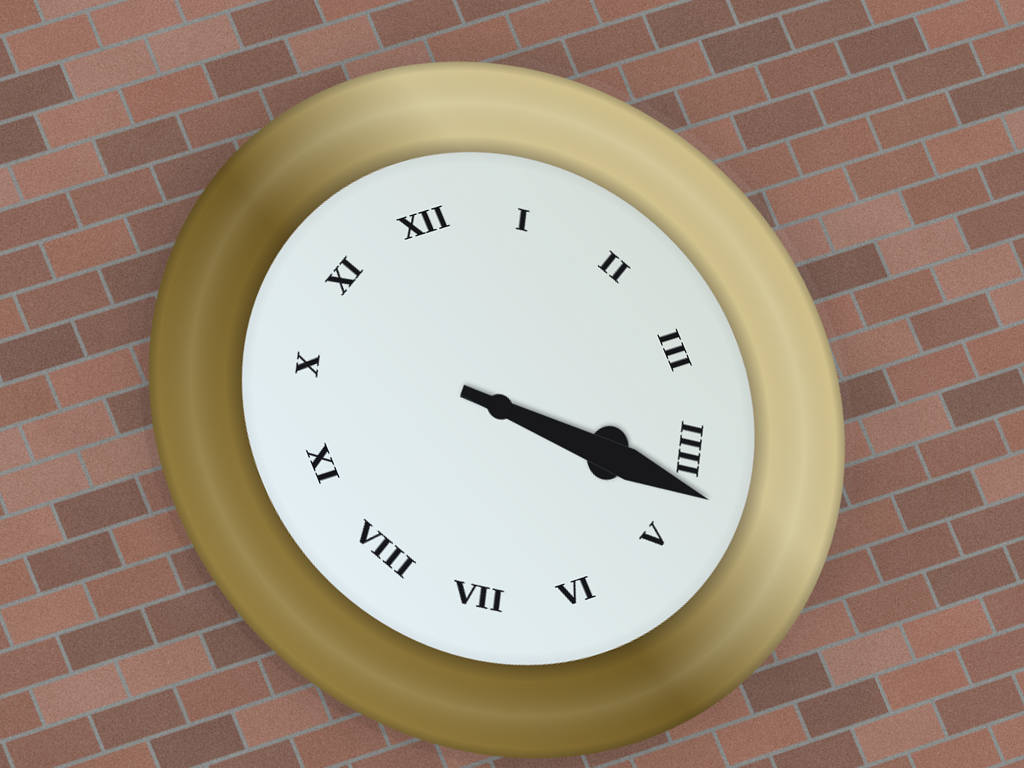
4:22
